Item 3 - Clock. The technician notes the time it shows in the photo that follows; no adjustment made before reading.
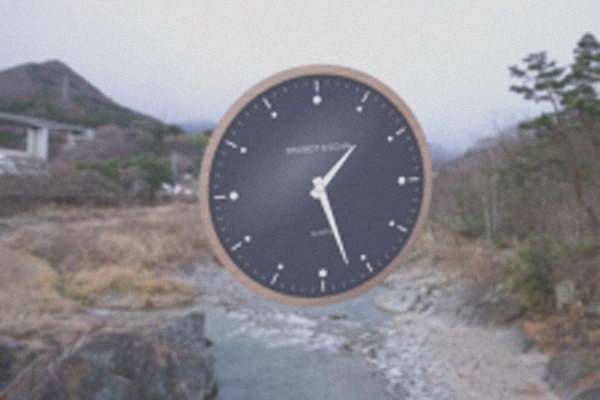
1:27
